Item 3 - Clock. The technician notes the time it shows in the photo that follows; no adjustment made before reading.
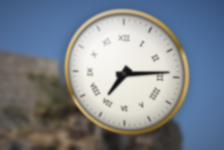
7:14
